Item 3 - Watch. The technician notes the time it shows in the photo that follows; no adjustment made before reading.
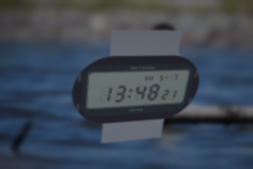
13:48:21
